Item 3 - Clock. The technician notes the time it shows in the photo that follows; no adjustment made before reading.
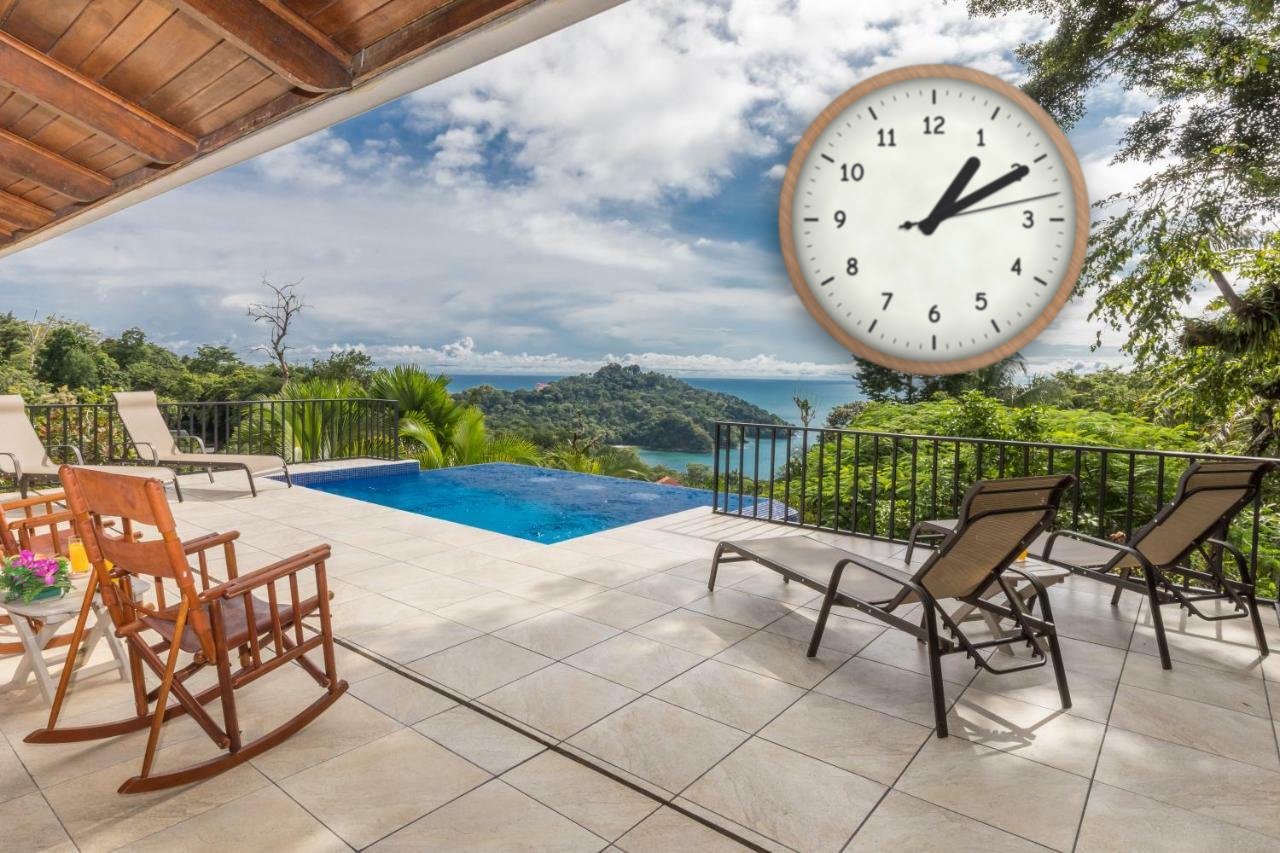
1:10:13
